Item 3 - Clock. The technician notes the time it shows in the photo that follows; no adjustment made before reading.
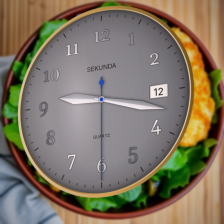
9:17:30
